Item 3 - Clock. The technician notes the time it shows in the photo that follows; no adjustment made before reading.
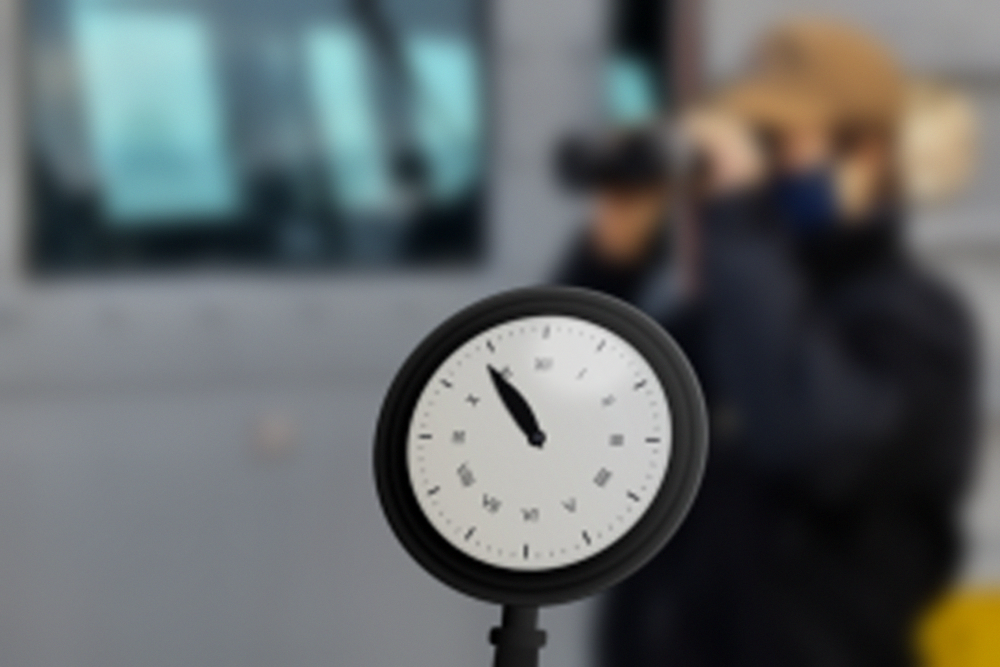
10:54
